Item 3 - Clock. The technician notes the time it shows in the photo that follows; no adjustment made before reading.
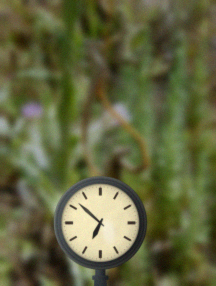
6:52
